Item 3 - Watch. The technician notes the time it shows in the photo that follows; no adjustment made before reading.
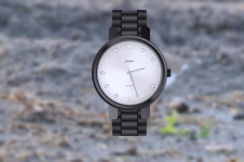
2:27
